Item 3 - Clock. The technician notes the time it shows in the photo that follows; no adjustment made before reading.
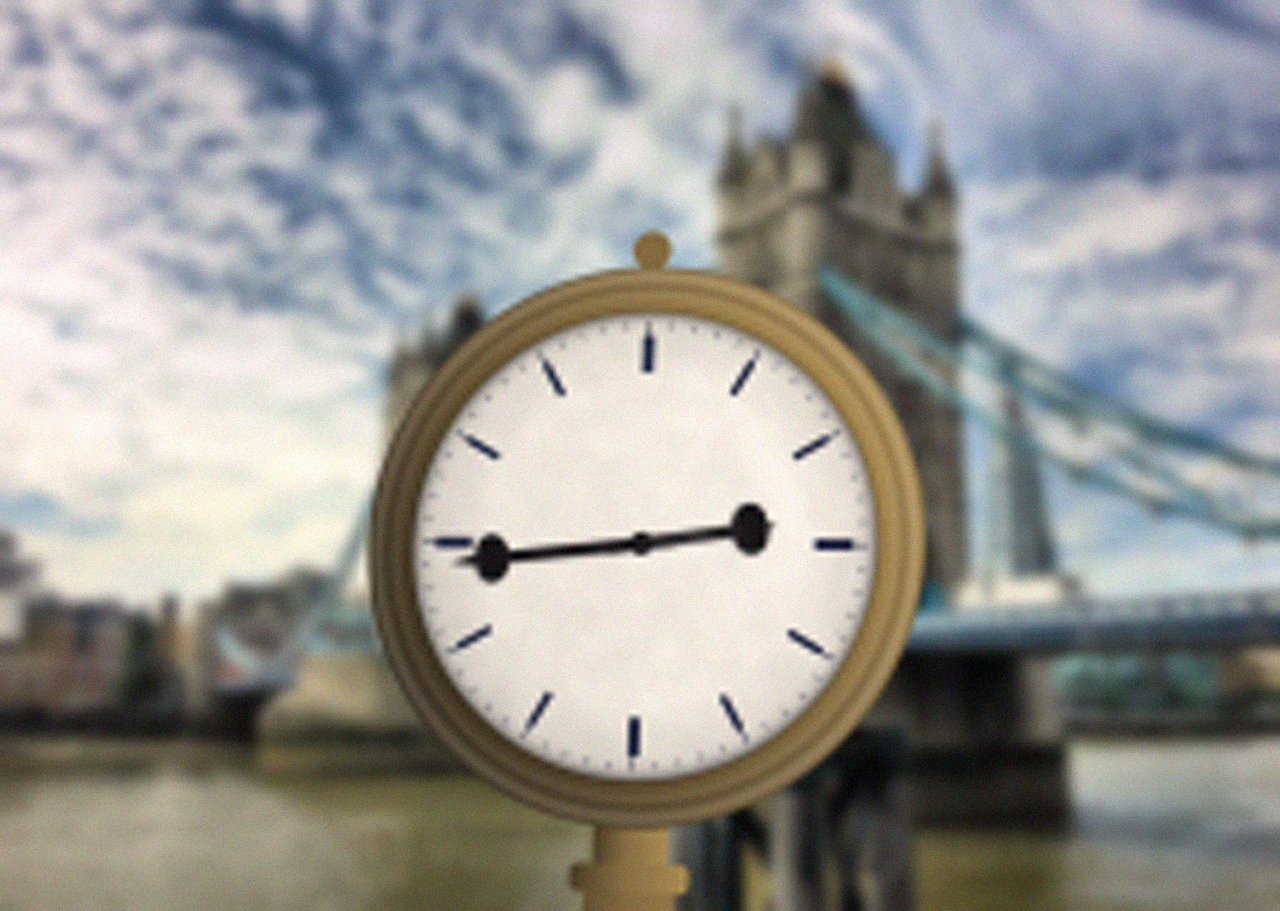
2:44
